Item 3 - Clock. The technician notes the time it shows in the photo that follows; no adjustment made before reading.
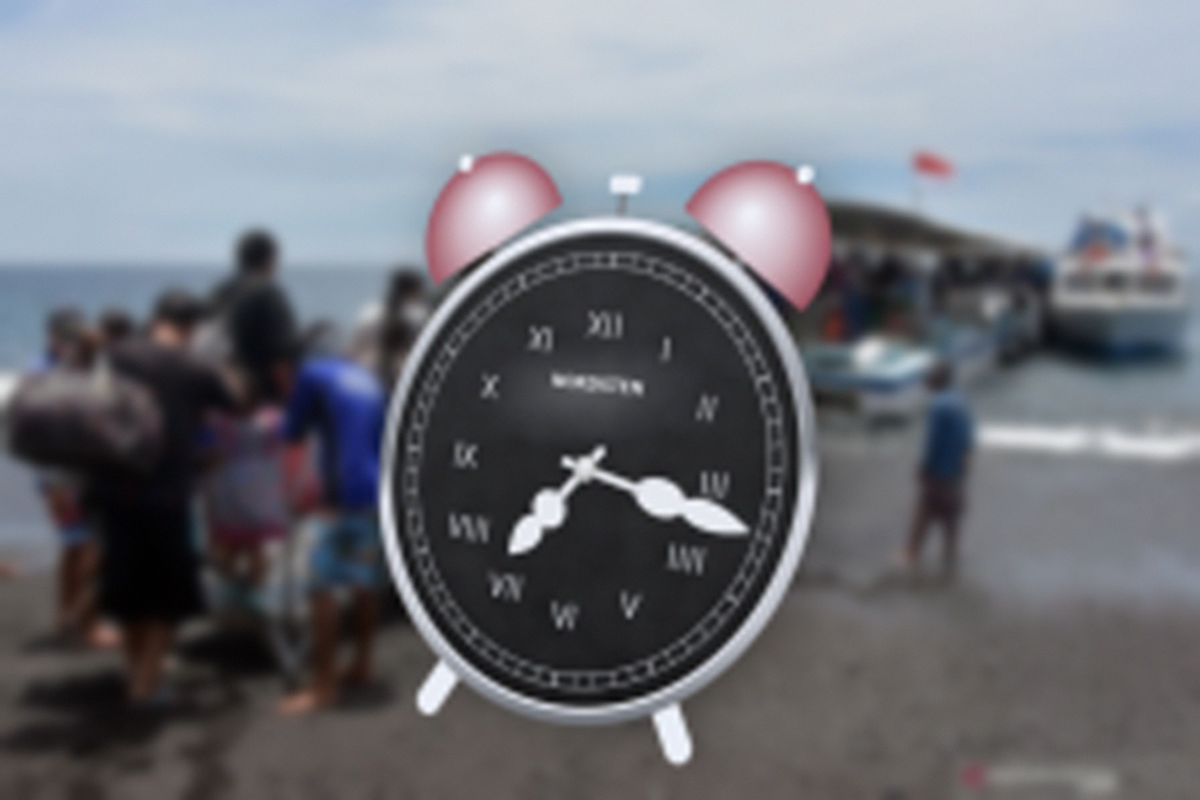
7:17
